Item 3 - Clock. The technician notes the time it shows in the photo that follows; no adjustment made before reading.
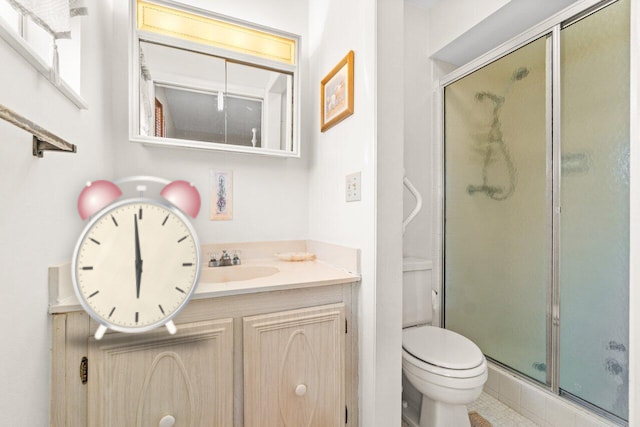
5:59
